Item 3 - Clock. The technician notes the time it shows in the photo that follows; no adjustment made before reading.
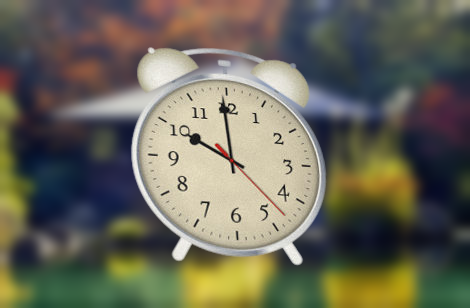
9:59:23
